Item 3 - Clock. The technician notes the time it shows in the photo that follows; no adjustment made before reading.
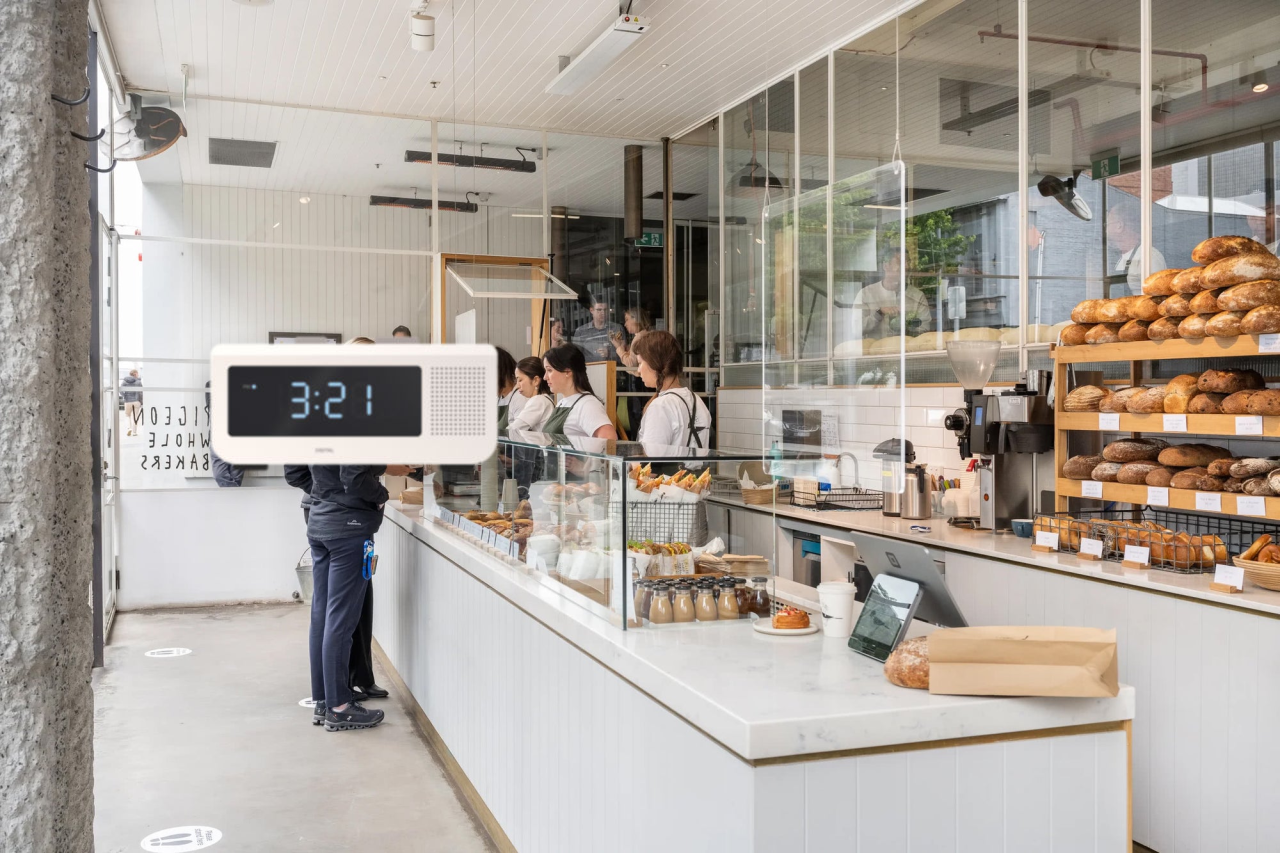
3:21
